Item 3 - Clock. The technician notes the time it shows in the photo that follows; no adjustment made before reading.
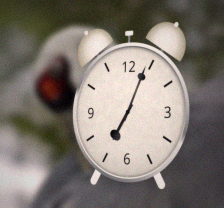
7:04
